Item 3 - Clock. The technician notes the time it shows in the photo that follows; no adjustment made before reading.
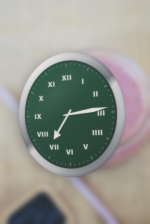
7:14
